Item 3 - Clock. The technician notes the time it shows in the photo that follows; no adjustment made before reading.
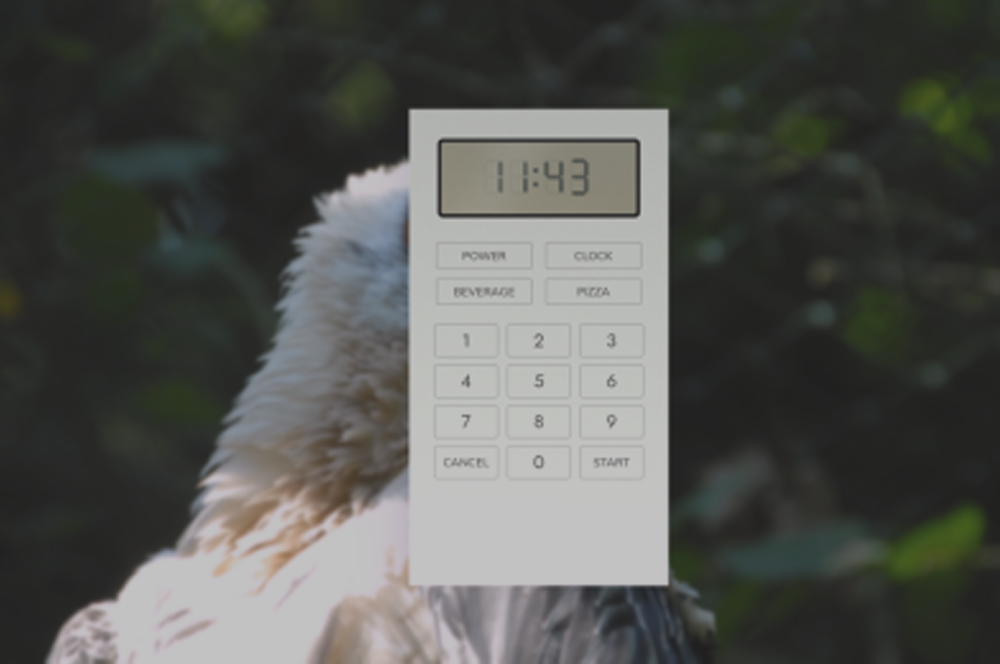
11:43
